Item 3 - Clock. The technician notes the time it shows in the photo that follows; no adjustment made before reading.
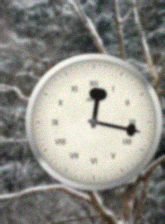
12:17
